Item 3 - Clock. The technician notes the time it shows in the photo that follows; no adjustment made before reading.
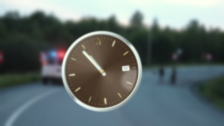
10:54
